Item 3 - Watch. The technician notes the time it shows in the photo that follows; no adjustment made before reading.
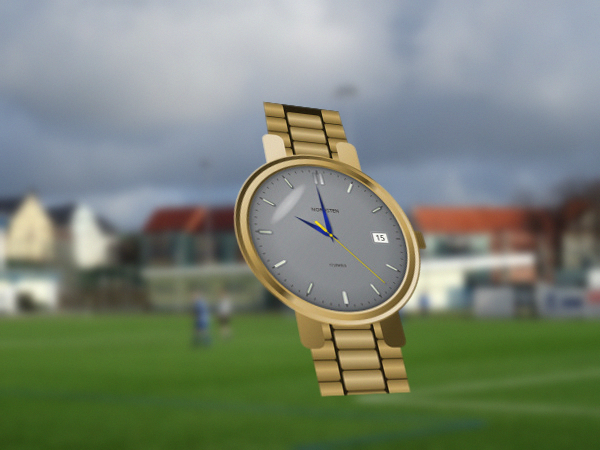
9:59:23
